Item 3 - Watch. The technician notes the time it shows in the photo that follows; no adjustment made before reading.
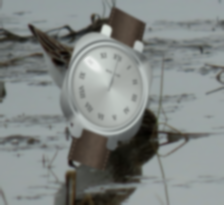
12:00
